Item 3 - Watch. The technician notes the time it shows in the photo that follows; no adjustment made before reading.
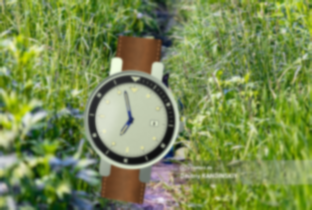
6:57
